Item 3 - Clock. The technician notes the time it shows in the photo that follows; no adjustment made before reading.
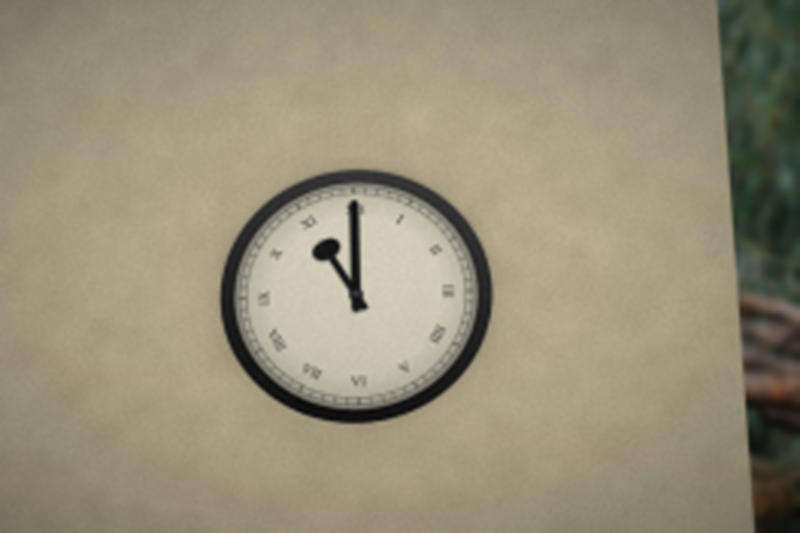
11:00
